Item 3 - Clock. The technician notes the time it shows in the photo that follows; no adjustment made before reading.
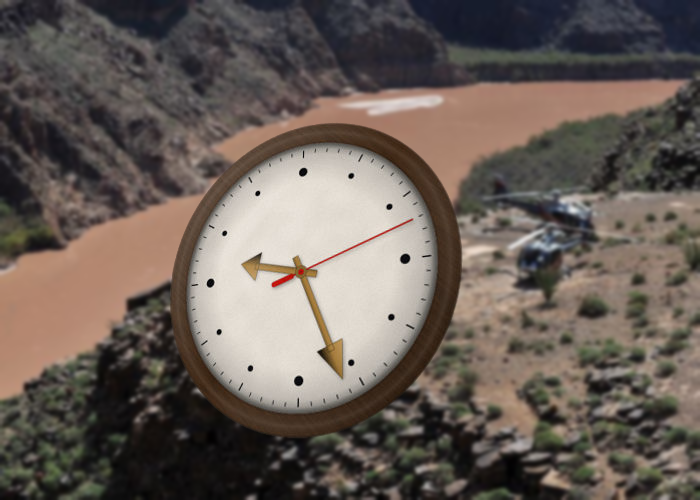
9:26:12
